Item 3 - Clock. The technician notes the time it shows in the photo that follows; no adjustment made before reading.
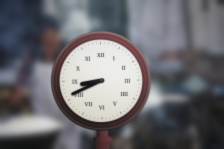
8:41
